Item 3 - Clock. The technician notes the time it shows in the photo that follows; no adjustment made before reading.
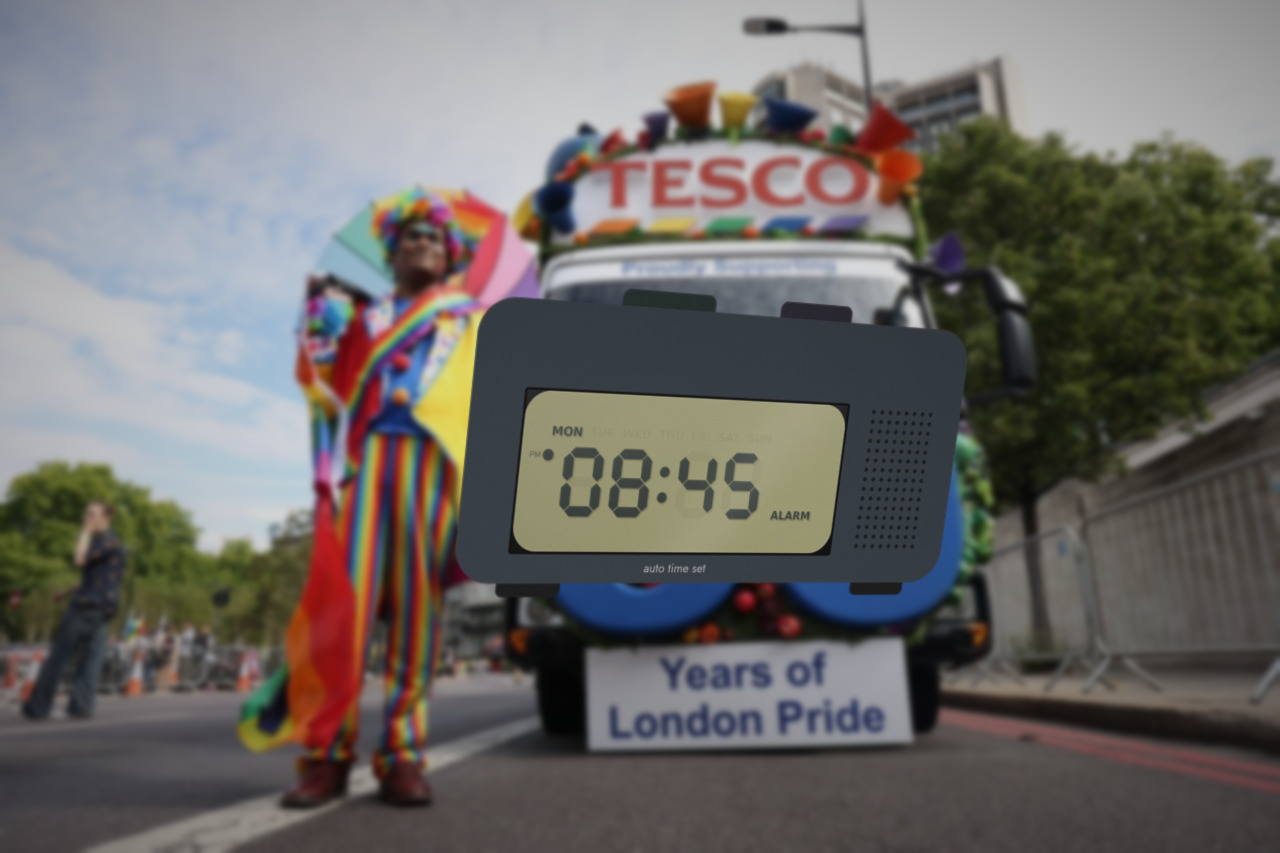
8:45
